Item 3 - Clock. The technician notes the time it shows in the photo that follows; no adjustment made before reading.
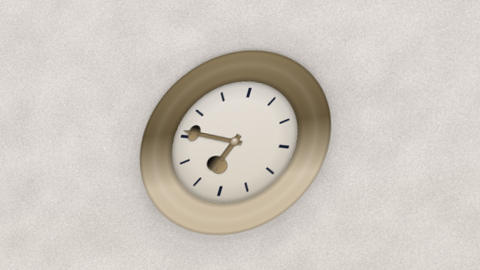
6:46
